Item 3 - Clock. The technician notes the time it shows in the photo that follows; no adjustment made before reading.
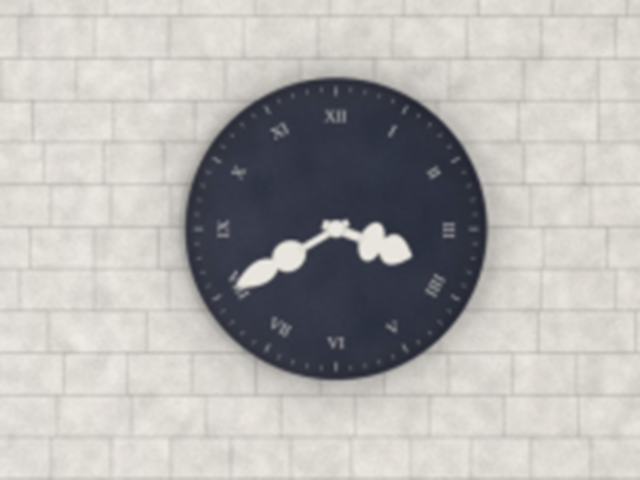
3:40
